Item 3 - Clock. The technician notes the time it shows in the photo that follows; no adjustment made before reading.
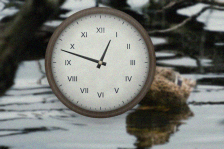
12:48
